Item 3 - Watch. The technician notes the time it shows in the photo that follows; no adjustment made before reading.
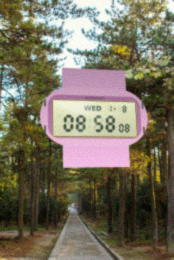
8:58
